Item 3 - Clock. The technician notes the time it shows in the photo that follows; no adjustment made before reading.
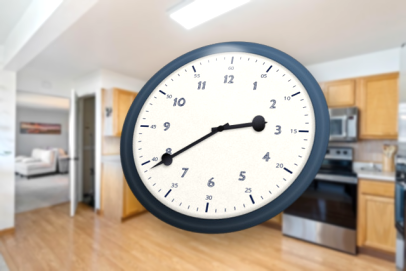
2:39
